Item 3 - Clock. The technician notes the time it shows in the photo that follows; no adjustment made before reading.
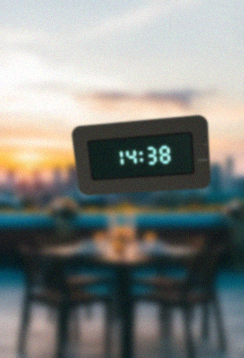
14:38
